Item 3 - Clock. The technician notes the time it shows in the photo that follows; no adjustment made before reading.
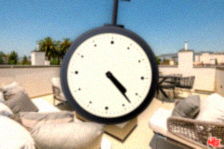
4:23
